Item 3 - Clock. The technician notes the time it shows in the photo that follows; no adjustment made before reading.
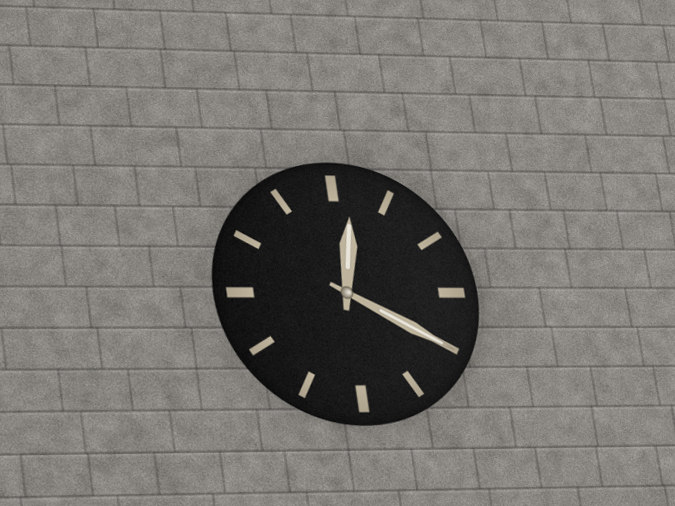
12:20
